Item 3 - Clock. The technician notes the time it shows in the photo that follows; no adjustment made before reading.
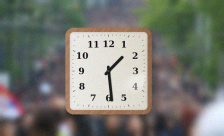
1:29
